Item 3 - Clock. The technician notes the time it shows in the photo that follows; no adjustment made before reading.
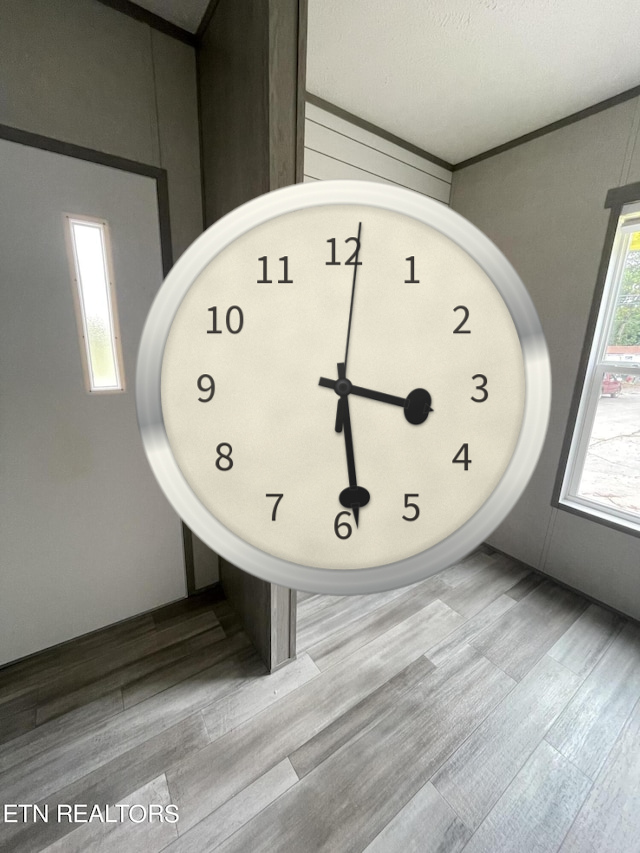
3:29:01
